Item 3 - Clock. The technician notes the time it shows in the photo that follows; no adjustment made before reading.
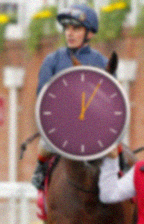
12:05
